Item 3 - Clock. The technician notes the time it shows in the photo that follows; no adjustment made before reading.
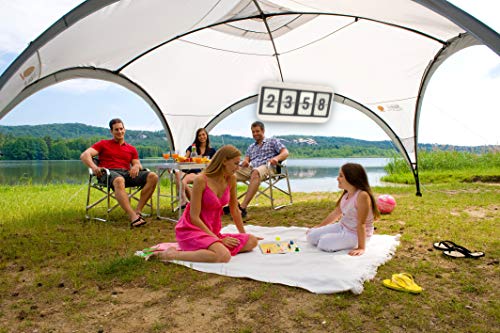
23:58
